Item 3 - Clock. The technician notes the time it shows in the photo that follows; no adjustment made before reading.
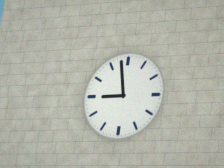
8:58
